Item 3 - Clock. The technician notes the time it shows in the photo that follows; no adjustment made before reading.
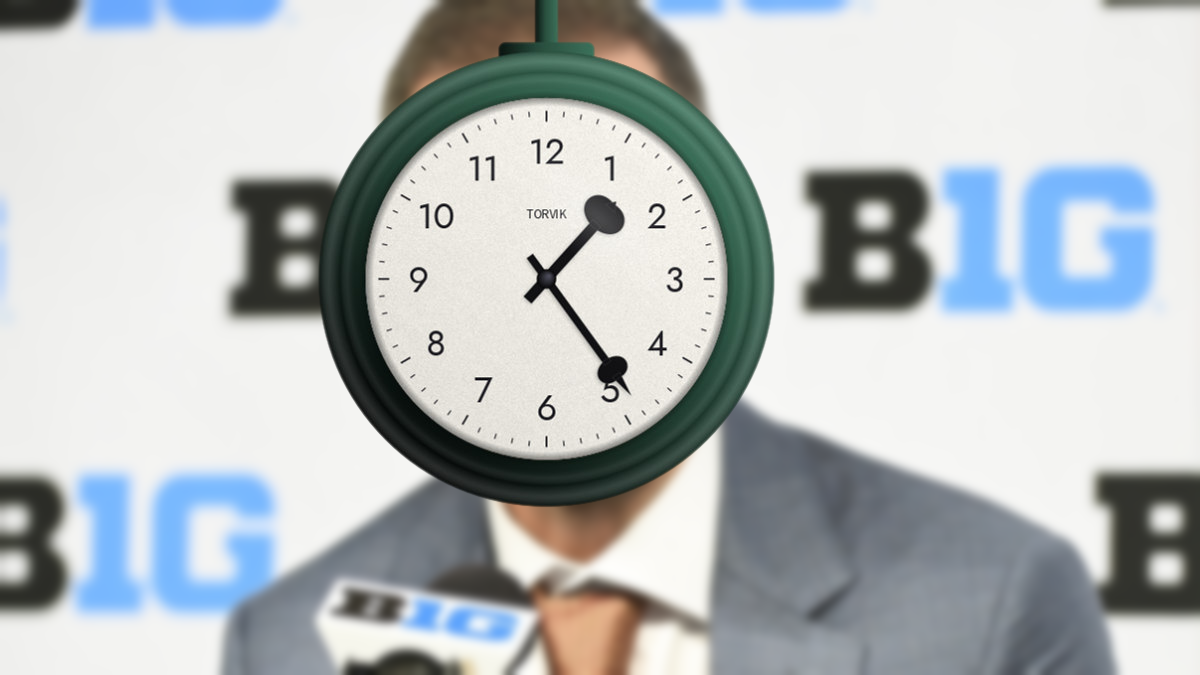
1:24
